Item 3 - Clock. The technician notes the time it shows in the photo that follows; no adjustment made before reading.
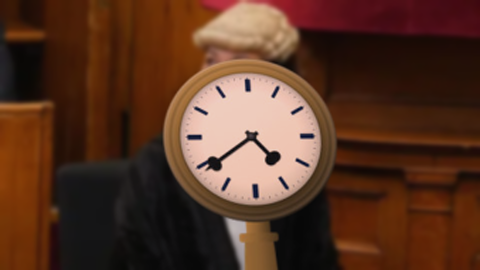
4:39
